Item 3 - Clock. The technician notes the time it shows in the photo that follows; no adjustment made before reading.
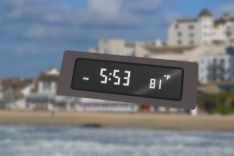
5:53
